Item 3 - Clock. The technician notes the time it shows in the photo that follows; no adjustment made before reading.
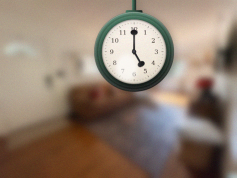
5:00
